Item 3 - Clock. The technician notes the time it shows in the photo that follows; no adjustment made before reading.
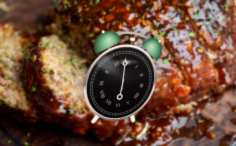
5:59
